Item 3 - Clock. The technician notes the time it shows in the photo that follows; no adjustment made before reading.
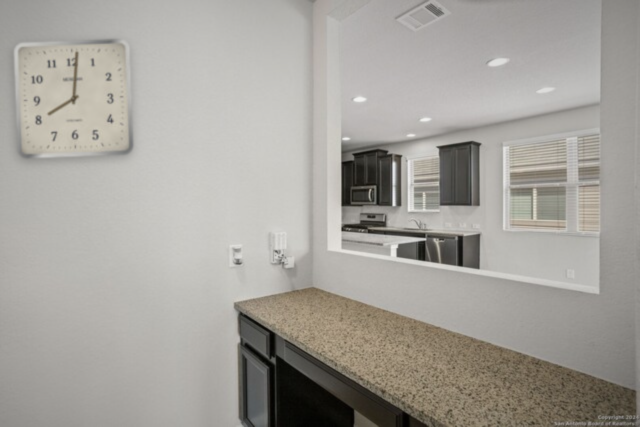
8:01
